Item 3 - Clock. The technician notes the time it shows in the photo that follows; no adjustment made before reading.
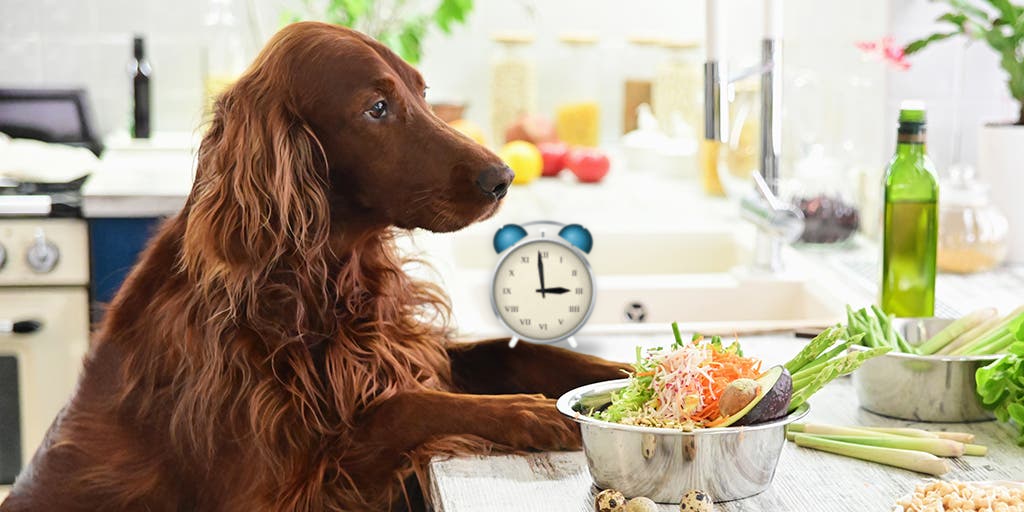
2:59
